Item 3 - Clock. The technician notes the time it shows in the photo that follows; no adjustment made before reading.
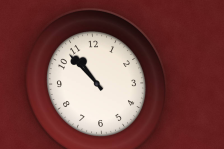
10:53
